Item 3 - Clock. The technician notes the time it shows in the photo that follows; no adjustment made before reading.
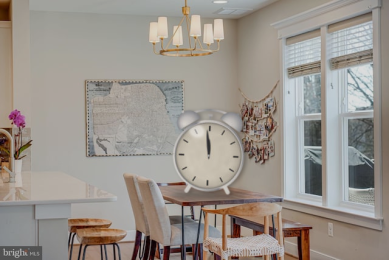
11:59
